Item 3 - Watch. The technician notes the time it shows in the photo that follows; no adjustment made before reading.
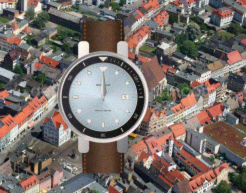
12:00
